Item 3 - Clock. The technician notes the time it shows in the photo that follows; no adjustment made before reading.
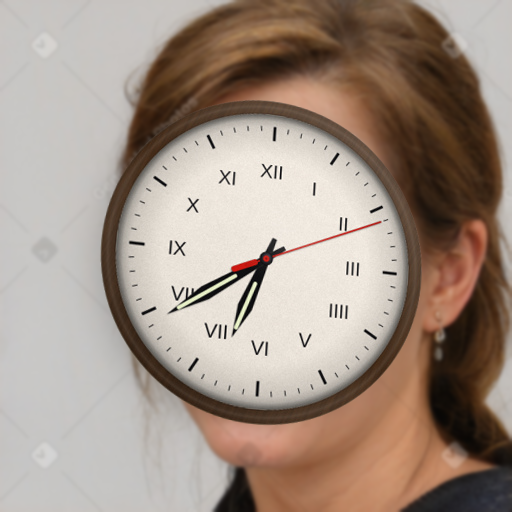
6:39:11
